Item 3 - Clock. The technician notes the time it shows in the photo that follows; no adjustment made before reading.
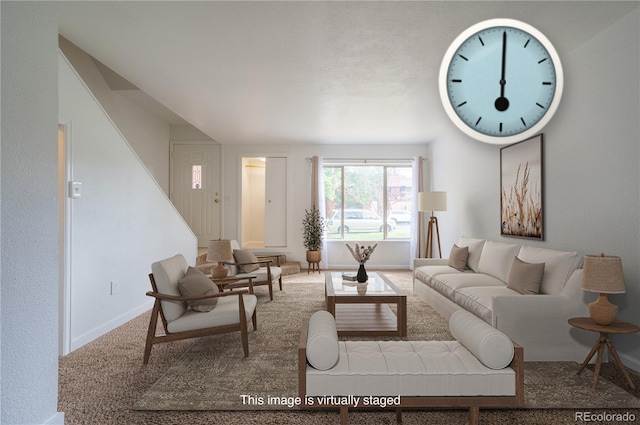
6:00
